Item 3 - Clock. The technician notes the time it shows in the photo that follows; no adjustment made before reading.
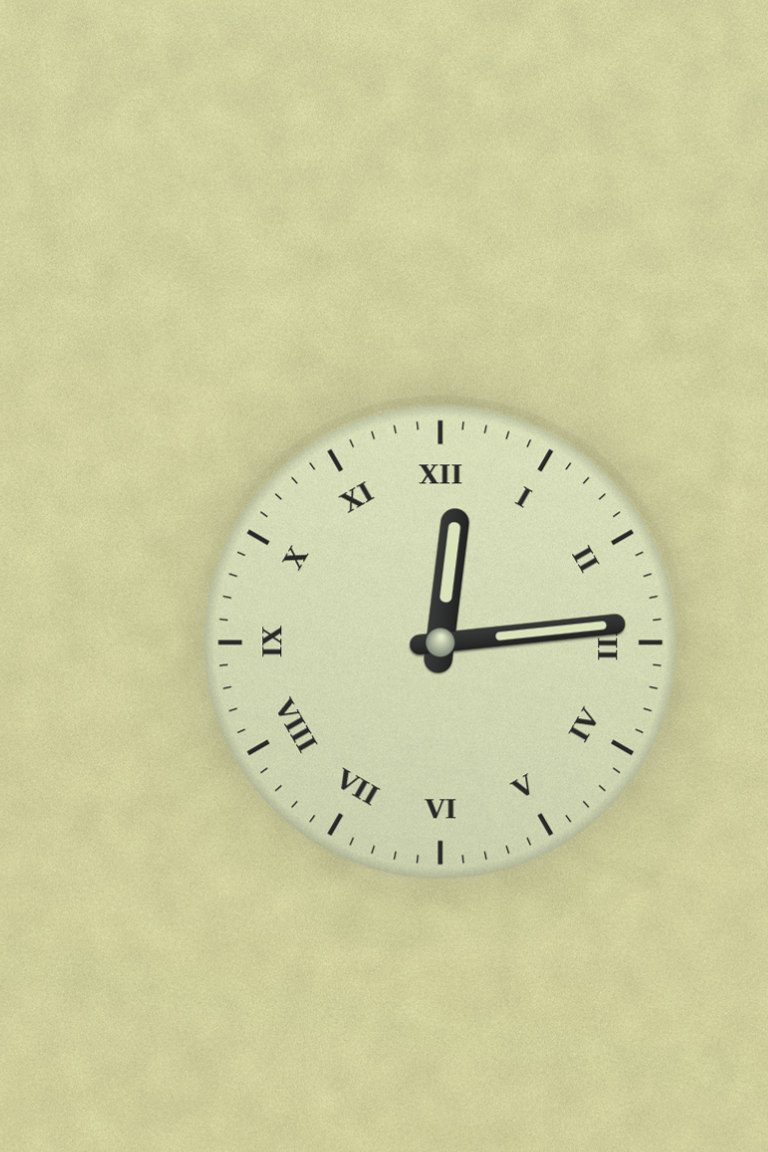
12:14
